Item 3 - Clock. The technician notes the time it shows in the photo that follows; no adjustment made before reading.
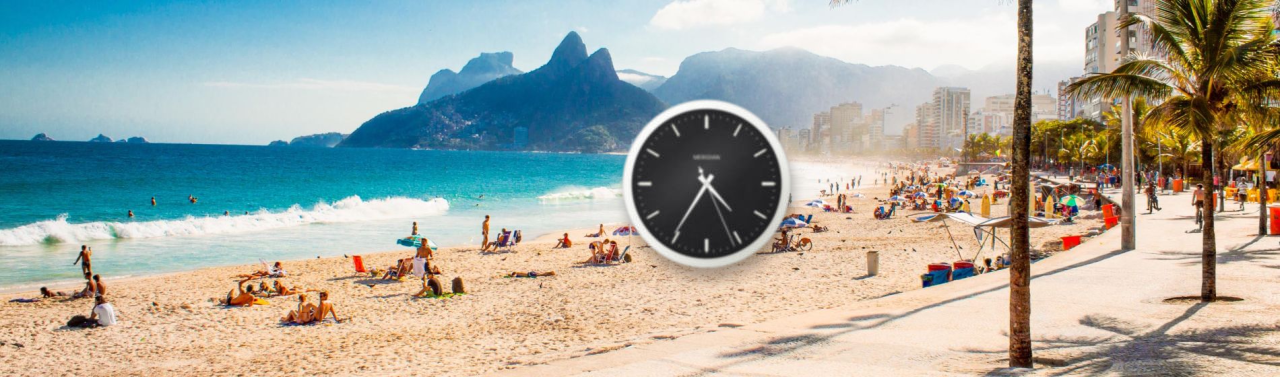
4:35:26
